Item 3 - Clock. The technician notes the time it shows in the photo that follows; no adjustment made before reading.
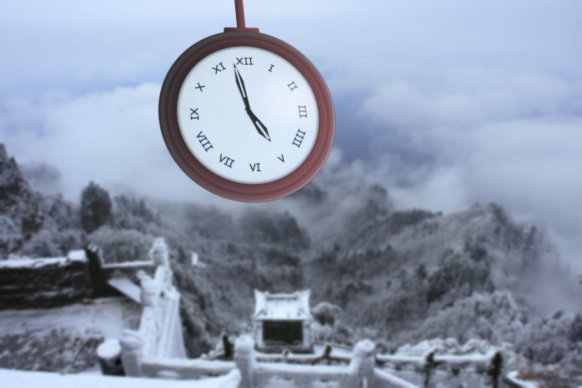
4:58
